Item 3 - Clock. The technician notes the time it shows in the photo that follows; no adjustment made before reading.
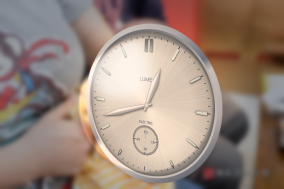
12:42
